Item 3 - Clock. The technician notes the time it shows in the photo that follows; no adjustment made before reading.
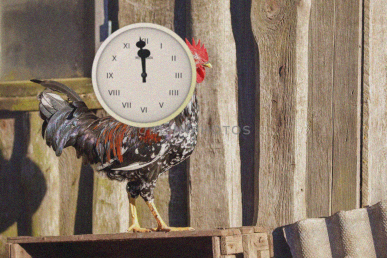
11:59
